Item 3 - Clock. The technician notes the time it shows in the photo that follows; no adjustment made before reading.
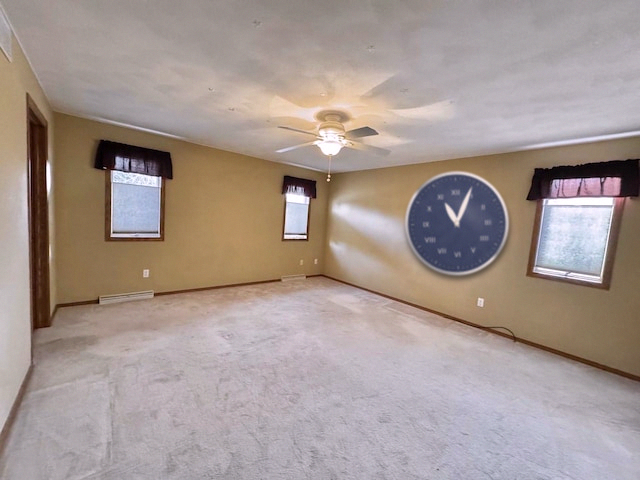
11:04
